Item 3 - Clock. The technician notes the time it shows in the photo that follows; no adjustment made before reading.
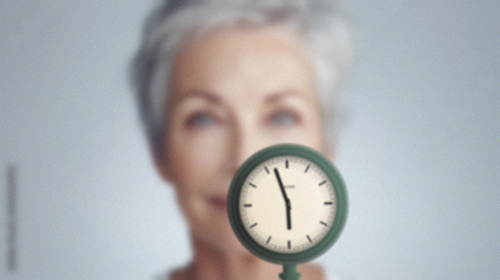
5:57
